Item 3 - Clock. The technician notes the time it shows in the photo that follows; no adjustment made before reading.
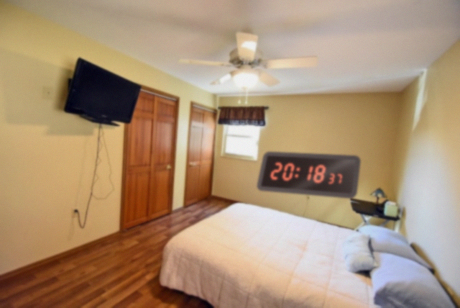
20:18
